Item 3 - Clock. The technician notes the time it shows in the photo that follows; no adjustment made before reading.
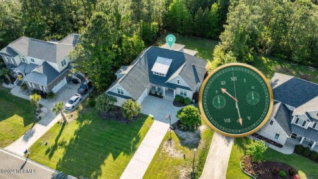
10:29
